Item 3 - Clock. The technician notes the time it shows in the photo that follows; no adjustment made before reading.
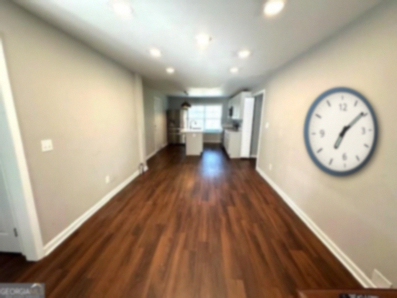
7:09
